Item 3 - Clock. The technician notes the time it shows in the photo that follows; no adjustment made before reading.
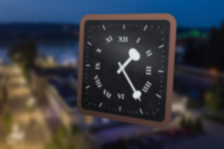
1:24
